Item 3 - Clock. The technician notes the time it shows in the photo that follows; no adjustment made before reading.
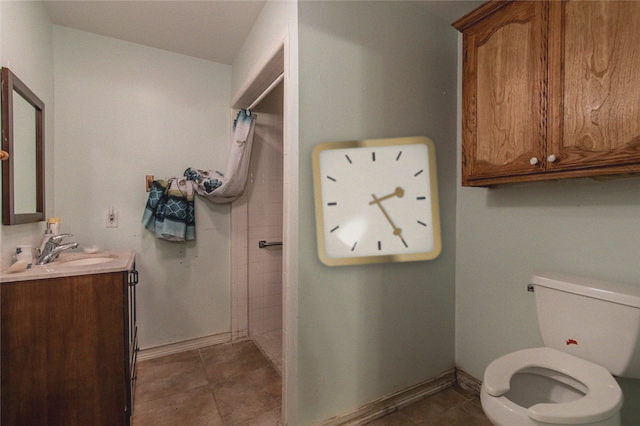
2:25
